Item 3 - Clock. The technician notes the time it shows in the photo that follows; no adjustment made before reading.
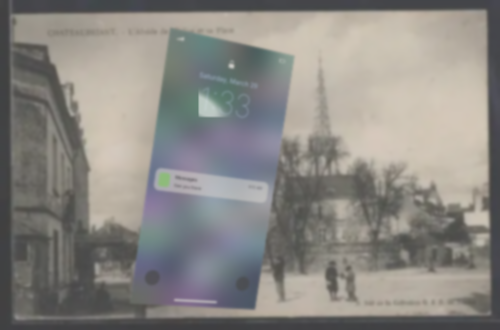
1:33
